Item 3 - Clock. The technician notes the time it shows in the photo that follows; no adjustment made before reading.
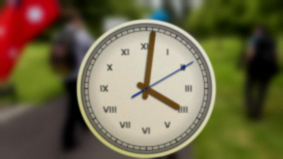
4:01:10
